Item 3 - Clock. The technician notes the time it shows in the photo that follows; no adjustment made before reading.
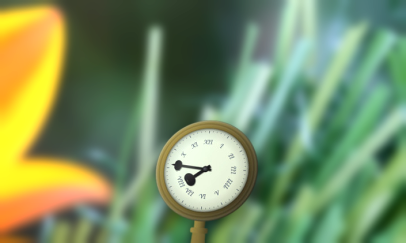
7:46
